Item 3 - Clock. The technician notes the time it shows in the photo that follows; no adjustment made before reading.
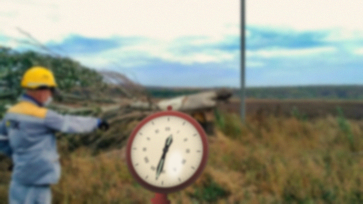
12:32
